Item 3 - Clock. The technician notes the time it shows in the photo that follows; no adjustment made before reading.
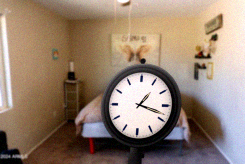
1:18
